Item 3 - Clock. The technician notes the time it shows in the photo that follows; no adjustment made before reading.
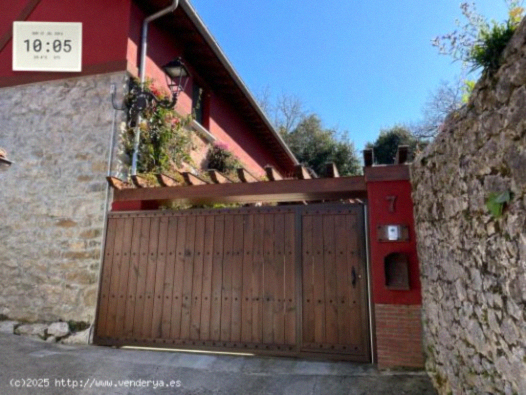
10:05
